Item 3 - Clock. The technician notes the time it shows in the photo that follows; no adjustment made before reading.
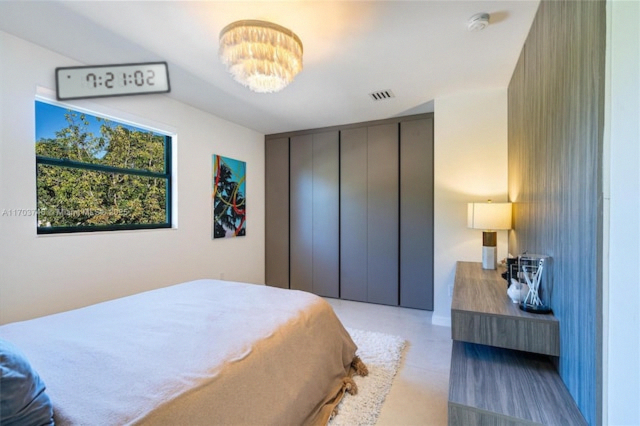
7:21:02
